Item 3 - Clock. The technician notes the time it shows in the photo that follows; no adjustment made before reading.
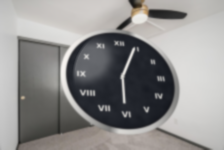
6:04
